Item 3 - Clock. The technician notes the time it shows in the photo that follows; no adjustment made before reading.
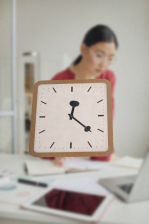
12:22
